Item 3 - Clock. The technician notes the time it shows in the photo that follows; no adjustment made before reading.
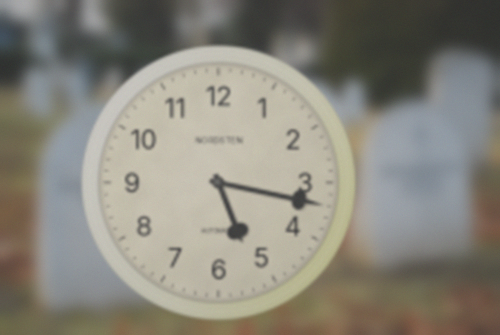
5:17
